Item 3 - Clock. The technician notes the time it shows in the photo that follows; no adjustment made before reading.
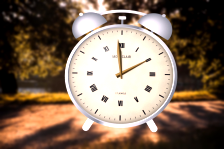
1:59
